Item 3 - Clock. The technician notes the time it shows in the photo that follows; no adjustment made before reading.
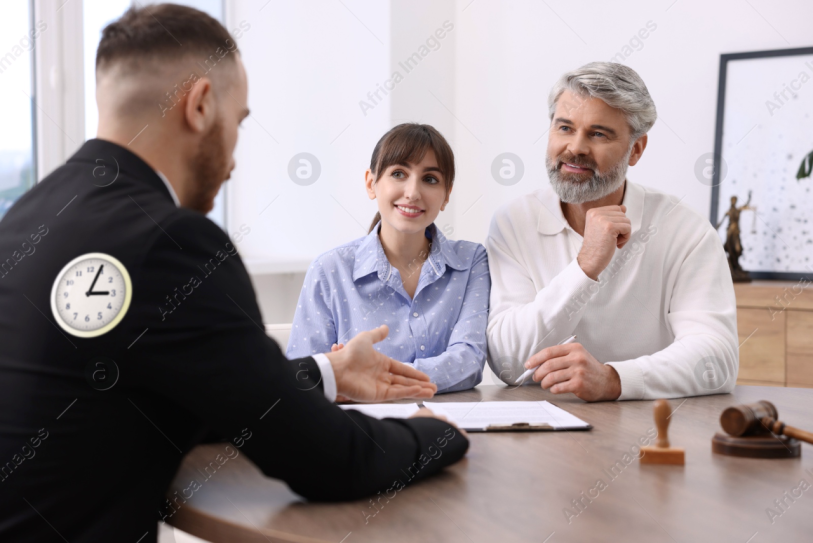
3:04
